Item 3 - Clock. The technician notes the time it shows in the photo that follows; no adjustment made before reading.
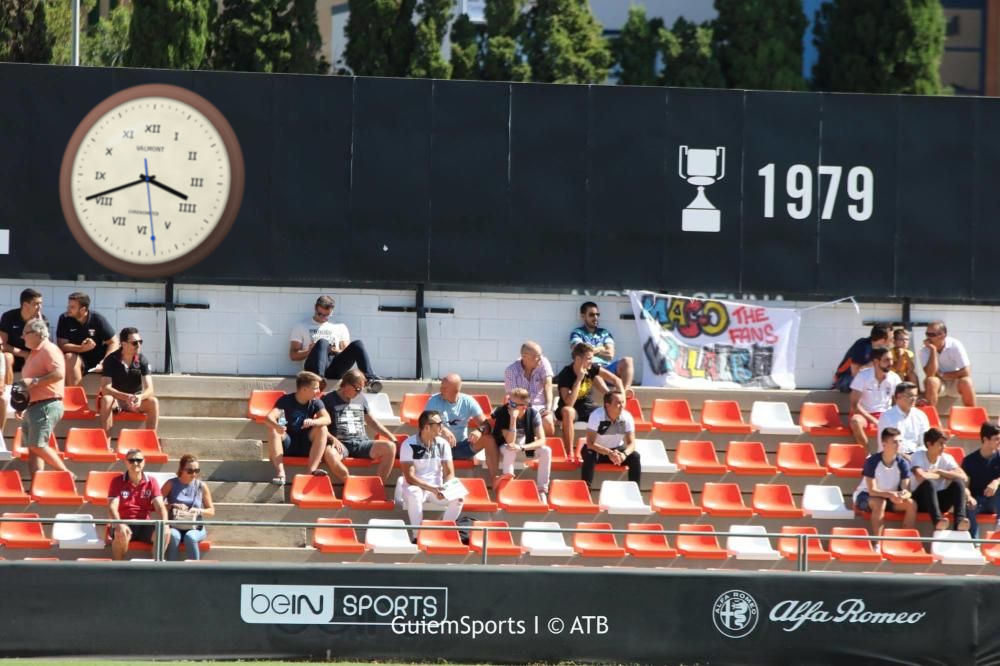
3:41:28
